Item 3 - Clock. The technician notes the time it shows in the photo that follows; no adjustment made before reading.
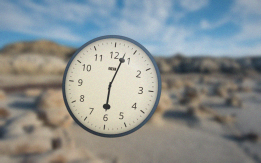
6:03
